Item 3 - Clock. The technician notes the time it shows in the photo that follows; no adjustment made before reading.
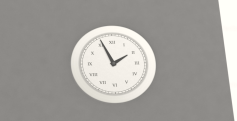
1:56
